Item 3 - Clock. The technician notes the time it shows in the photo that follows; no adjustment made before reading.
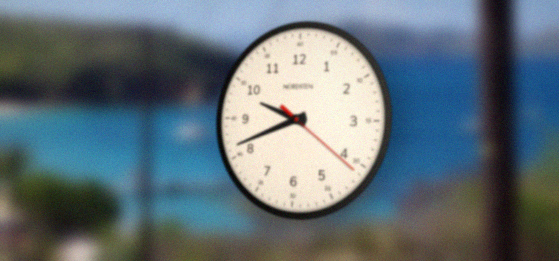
9:41:21
